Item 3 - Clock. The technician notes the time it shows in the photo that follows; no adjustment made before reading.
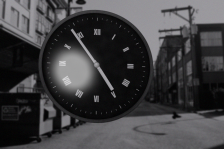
4:54
